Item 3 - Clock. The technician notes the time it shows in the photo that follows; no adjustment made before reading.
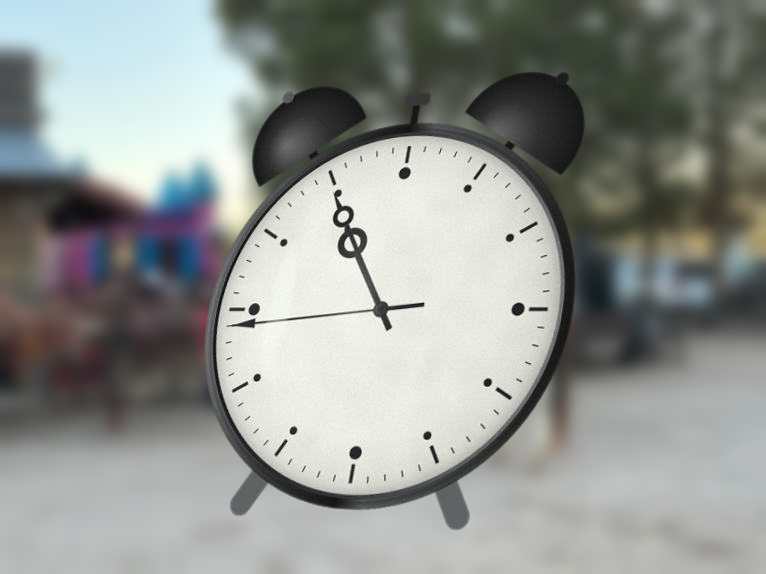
10:54:44
